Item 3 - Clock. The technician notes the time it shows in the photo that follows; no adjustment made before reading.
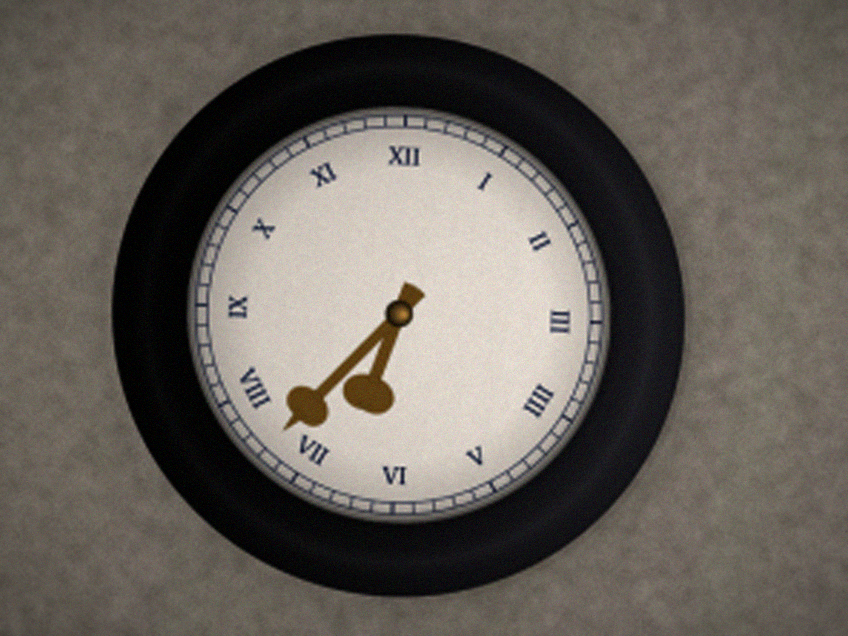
6:37
